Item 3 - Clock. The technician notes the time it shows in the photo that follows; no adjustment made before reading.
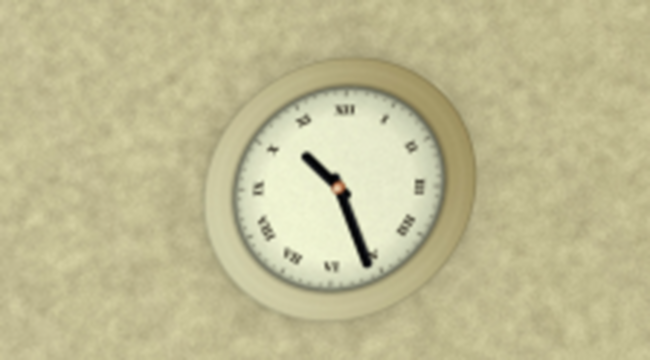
10:26
